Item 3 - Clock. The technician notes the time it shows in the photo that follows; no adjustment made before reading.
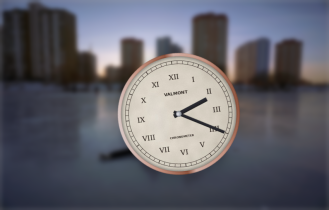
2:20
